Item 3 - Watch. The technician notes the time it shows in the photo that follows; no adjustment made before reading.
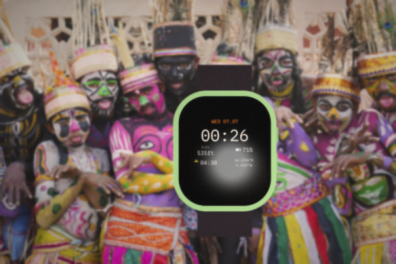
0:26
